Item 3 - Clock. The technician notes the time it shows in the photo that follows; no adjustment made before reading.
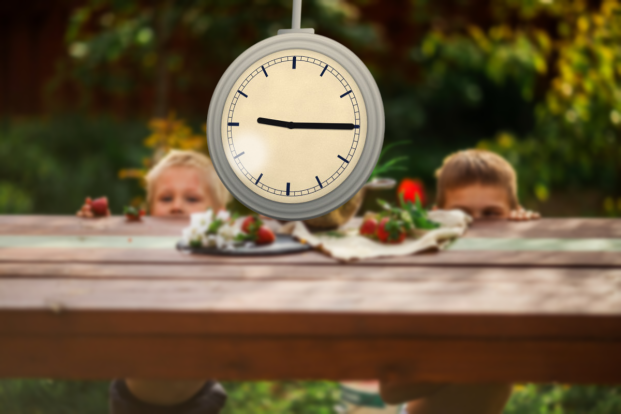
9:15
